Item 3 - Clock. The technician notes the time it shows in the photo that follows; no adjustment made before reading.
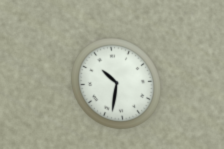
10:33
